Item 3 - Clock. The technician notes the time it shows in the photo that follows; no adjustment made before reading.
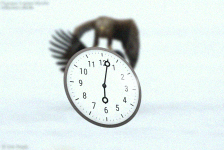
6:02
